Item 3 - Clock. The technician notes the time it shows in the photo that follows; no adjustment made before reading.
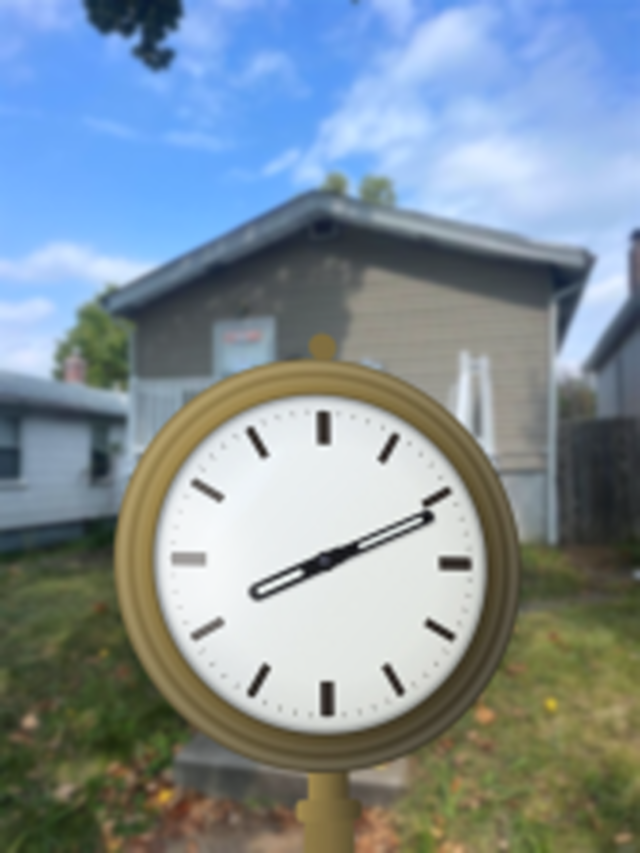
8:11
